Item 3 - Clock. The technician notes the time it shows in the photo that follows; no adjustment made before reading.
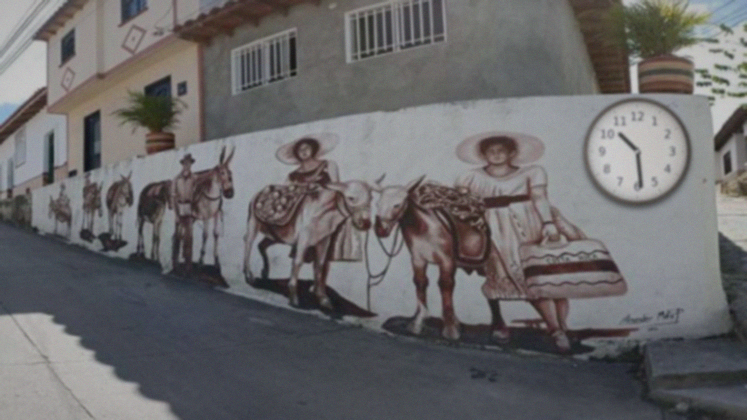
10:29
